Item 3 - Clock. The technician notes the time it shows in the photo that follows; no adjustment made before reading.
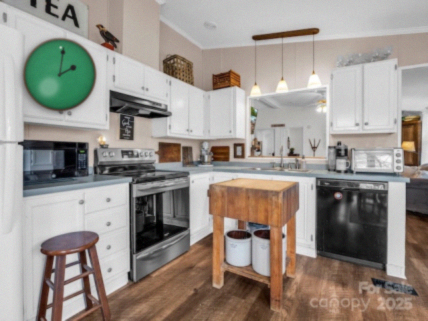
2:01
